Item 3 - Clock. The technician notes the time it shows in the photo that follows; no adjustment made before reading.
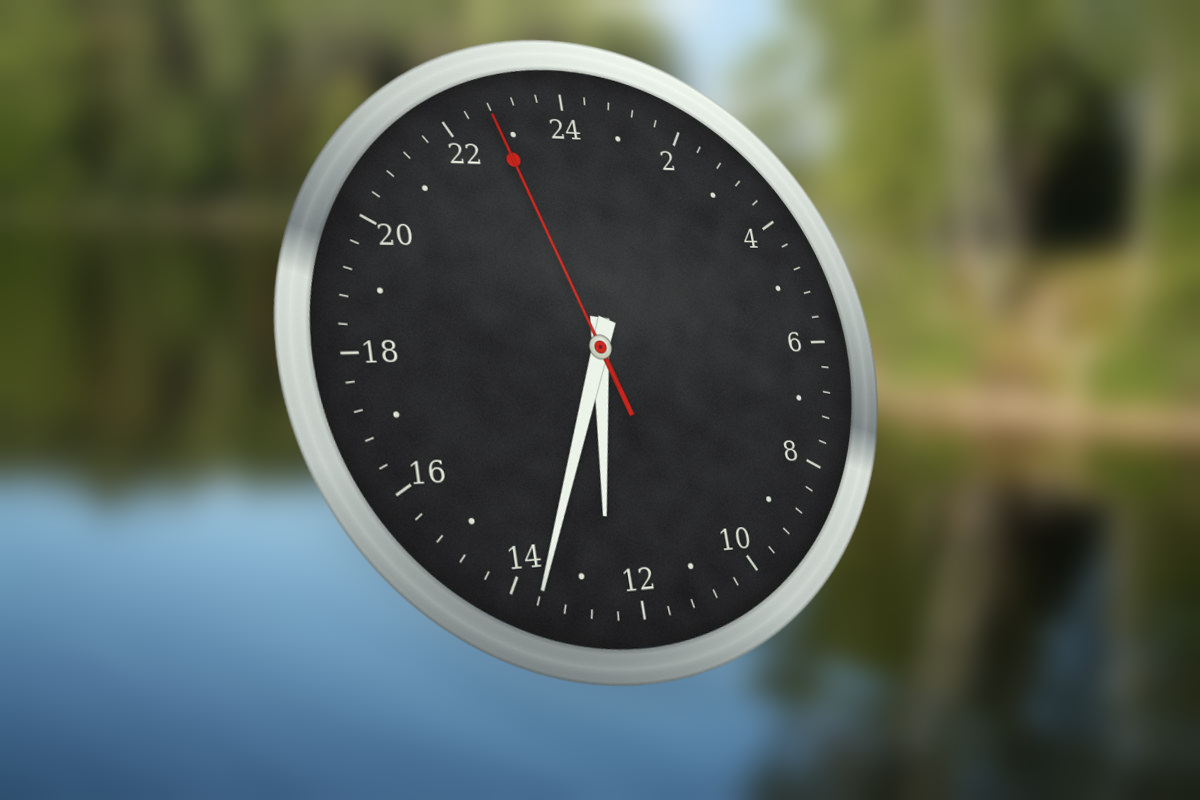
12:33:57
